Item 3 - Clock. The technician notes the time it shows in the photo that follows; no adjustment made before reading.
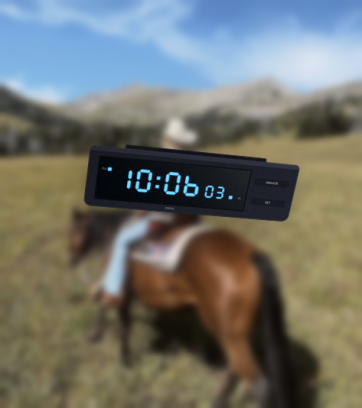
10:06:03
